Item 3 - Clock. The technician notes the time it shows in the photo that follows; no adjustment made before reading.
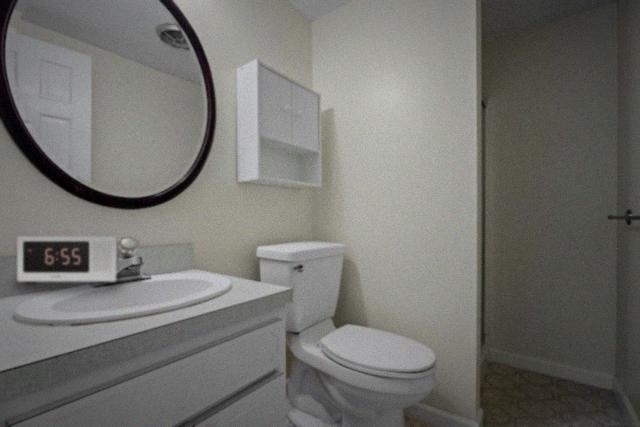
6:55
